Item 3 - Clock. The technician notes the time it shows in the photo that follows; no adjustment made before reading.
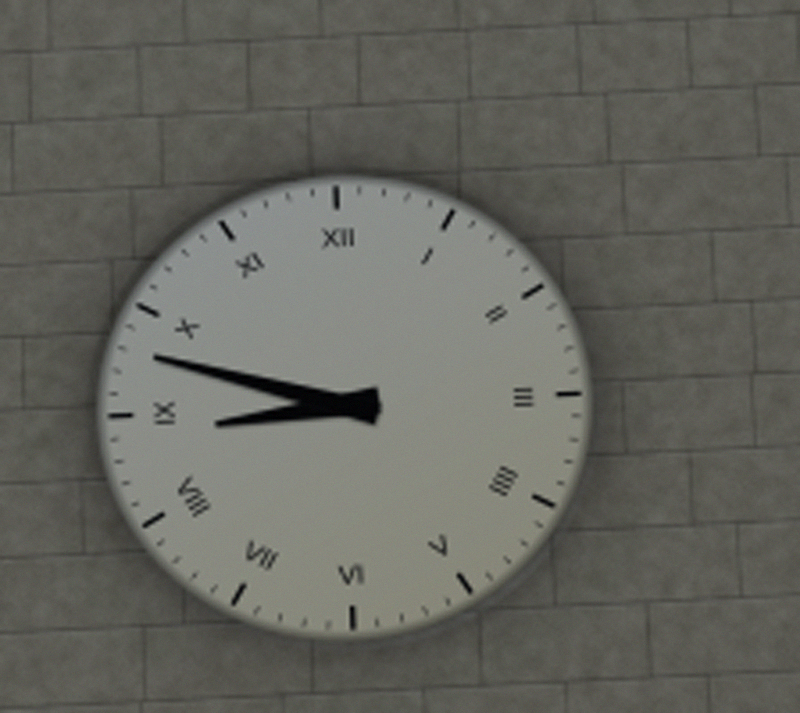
8:48
